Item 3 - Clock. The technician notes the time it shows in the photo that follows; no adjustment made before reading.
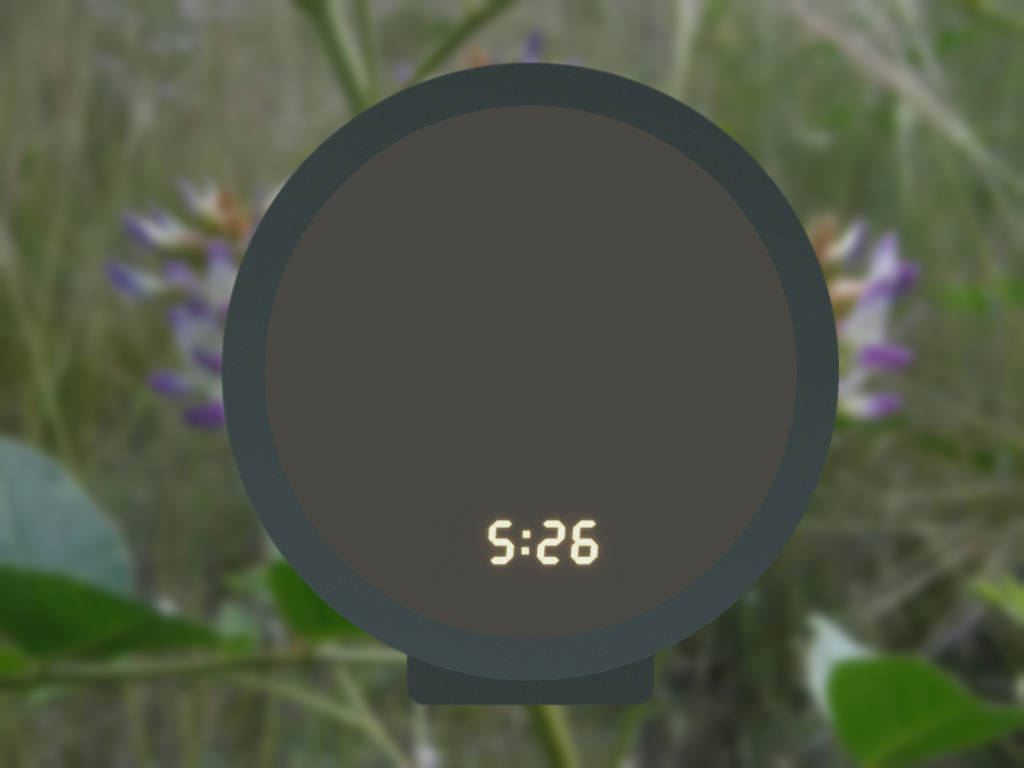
5:26
